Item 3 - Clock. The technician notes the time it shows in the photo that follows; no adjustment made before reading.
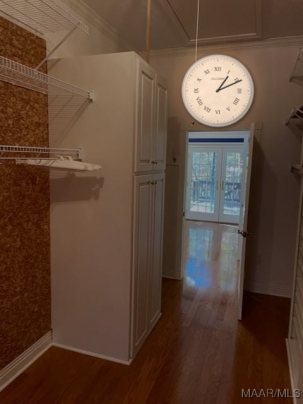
1:11
